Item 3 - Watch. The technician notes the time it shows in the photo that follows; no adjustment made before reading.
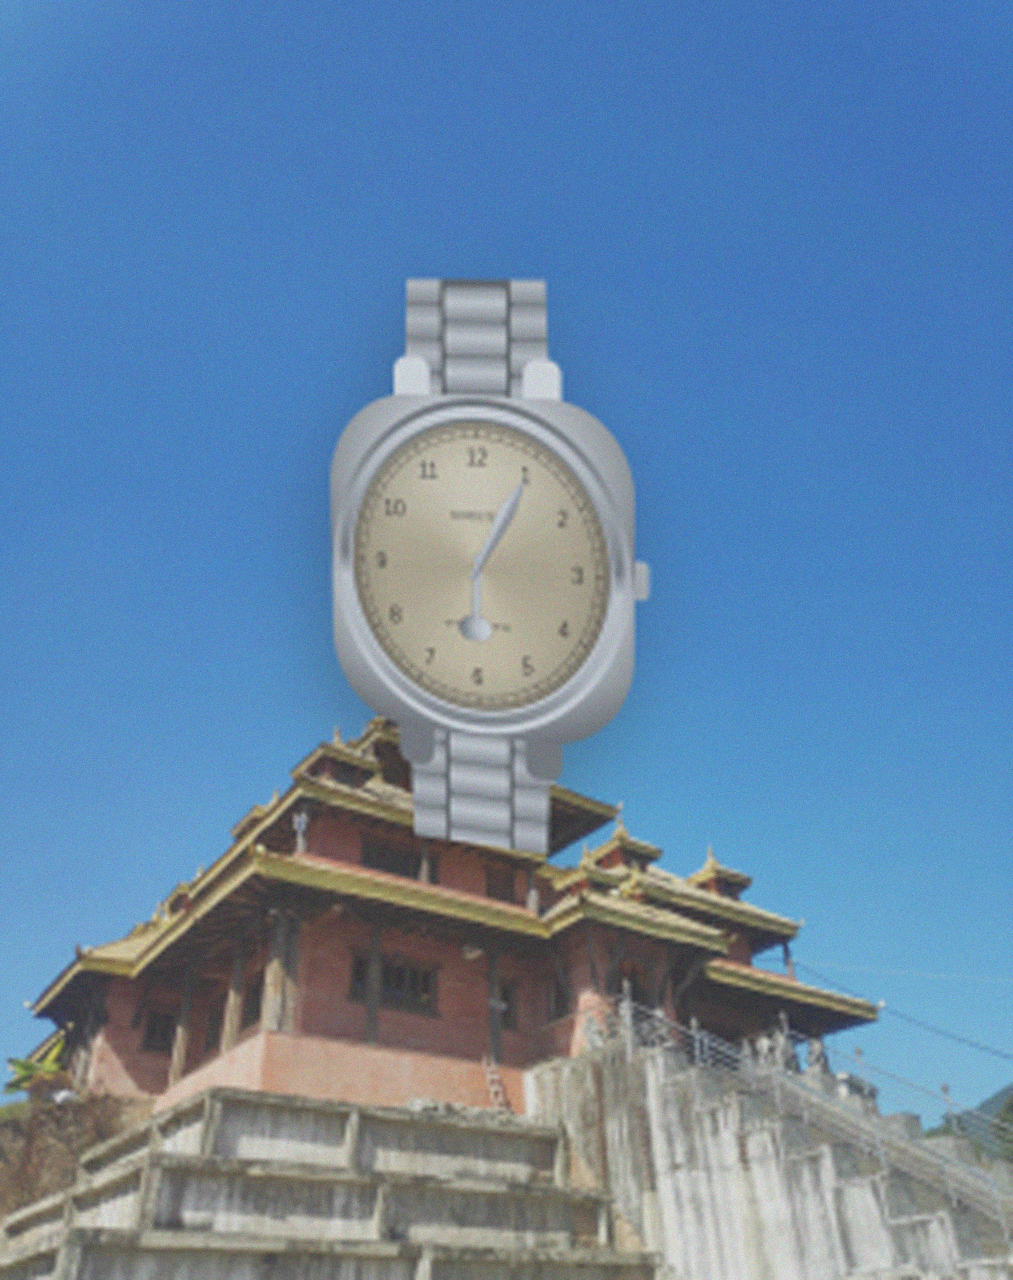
6:05
